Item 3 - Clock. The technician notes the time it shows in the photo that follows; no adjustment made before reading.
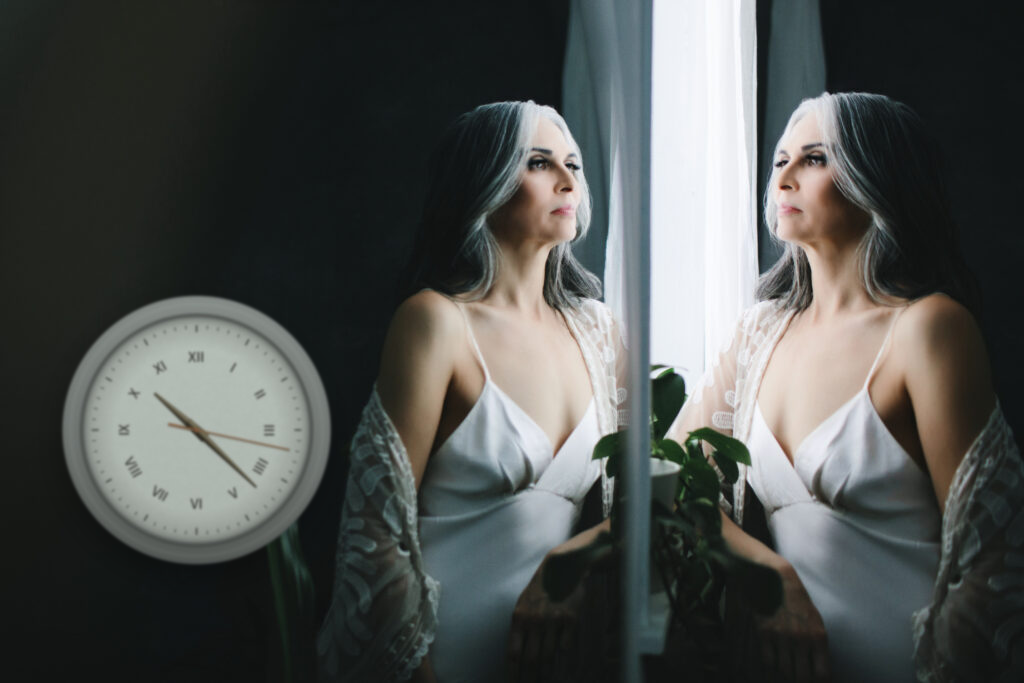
10:22:17
